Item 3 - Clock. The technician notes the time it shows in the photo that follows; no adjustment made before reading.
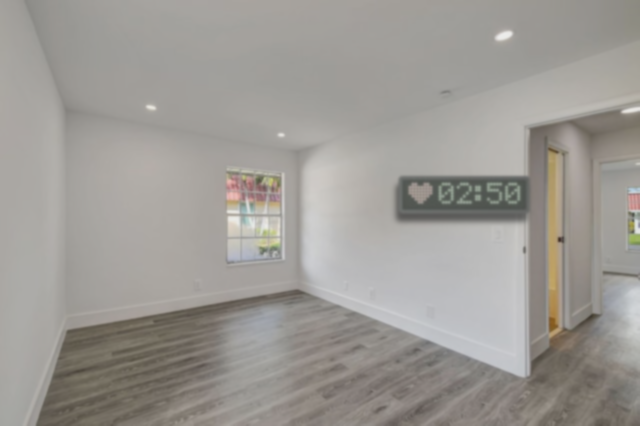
2:50
